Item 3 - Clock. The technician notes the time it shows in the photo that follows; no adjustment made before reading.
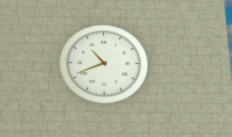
10:41
